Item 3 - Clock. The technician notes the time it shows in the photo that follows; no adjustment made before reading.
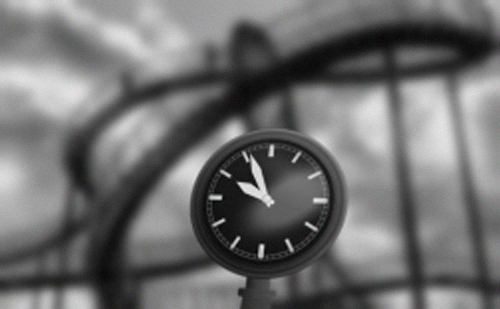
9:56
